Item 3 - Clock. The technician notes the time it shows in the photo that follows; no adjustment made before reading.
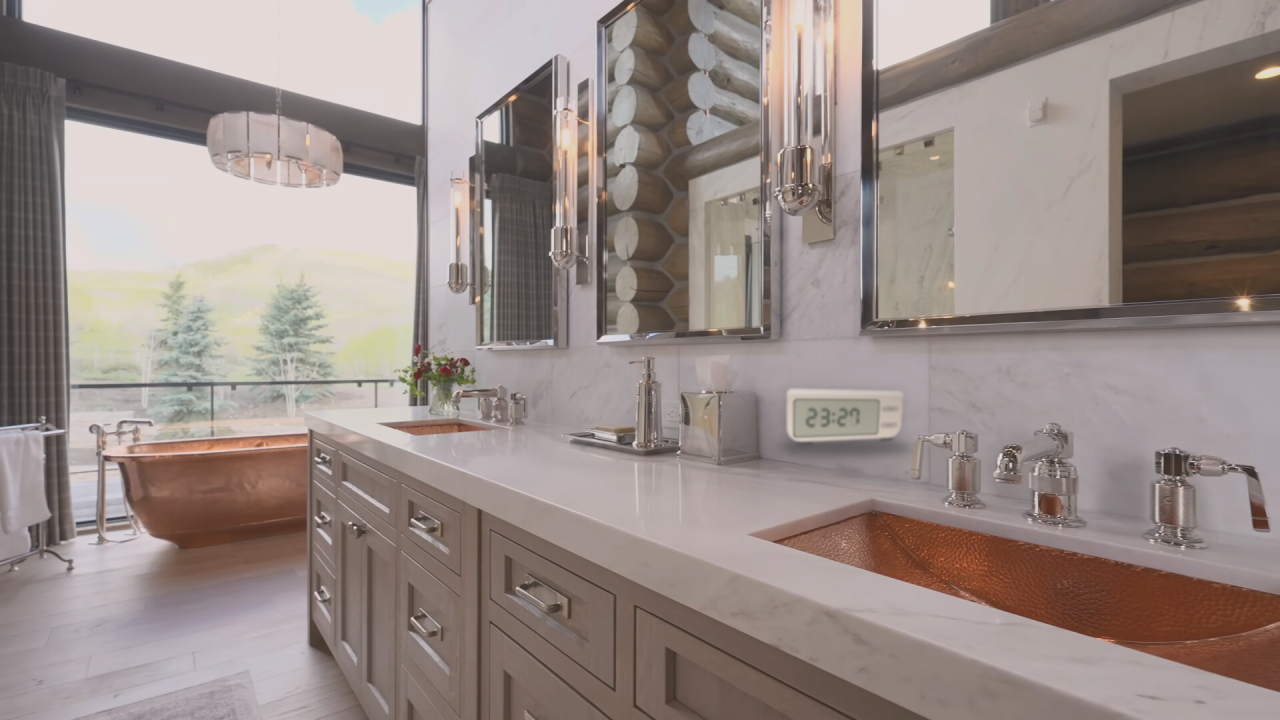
23:27
